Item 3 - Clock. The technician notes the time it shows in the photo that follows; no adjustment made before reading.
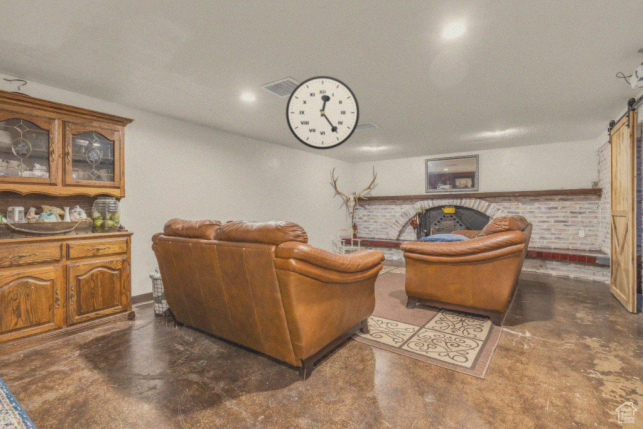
12:24
